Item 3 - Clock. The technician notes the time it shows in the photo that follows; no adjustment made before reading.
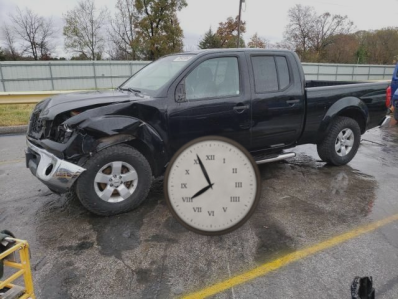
7:56
